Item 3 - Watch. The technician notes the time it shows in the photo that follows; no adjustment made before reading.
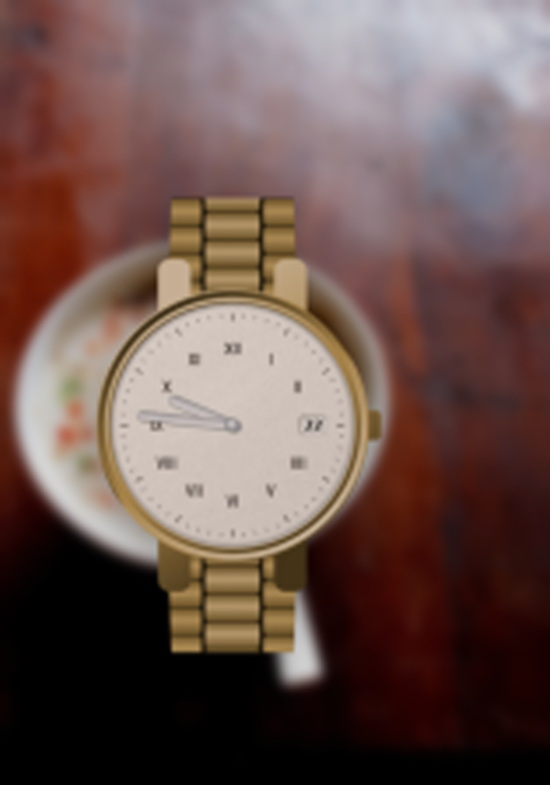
9:46
